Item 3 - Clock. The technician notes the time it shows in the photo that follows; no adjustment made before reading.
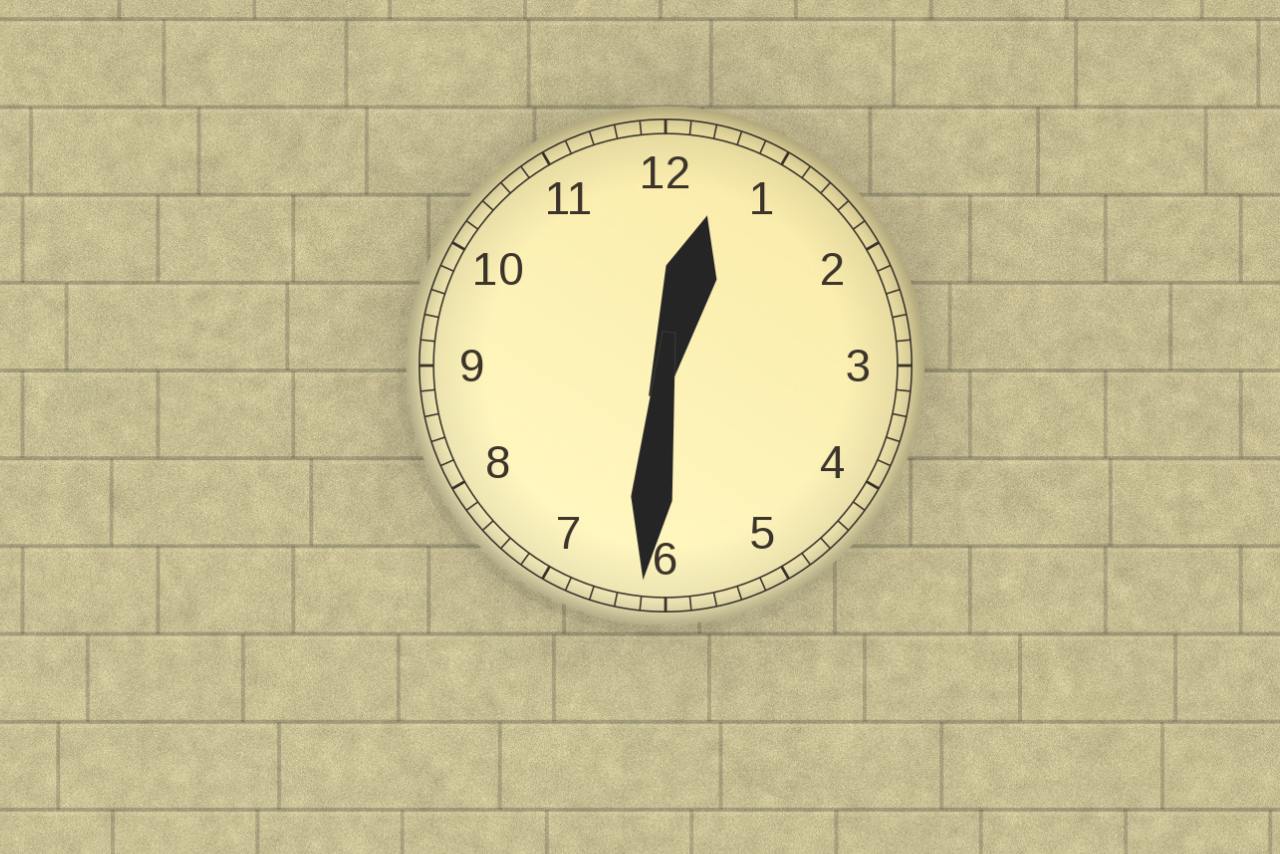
12:31
